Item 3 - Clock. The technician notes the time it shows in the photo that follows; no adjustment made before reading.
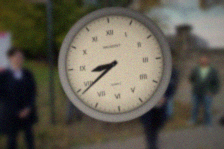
8:39
